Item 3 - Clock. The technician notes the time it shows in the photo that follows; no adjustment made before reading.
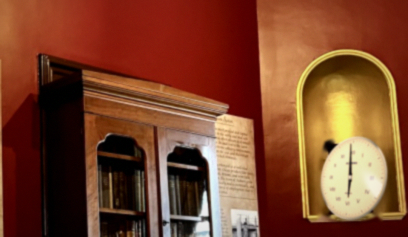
5:59
